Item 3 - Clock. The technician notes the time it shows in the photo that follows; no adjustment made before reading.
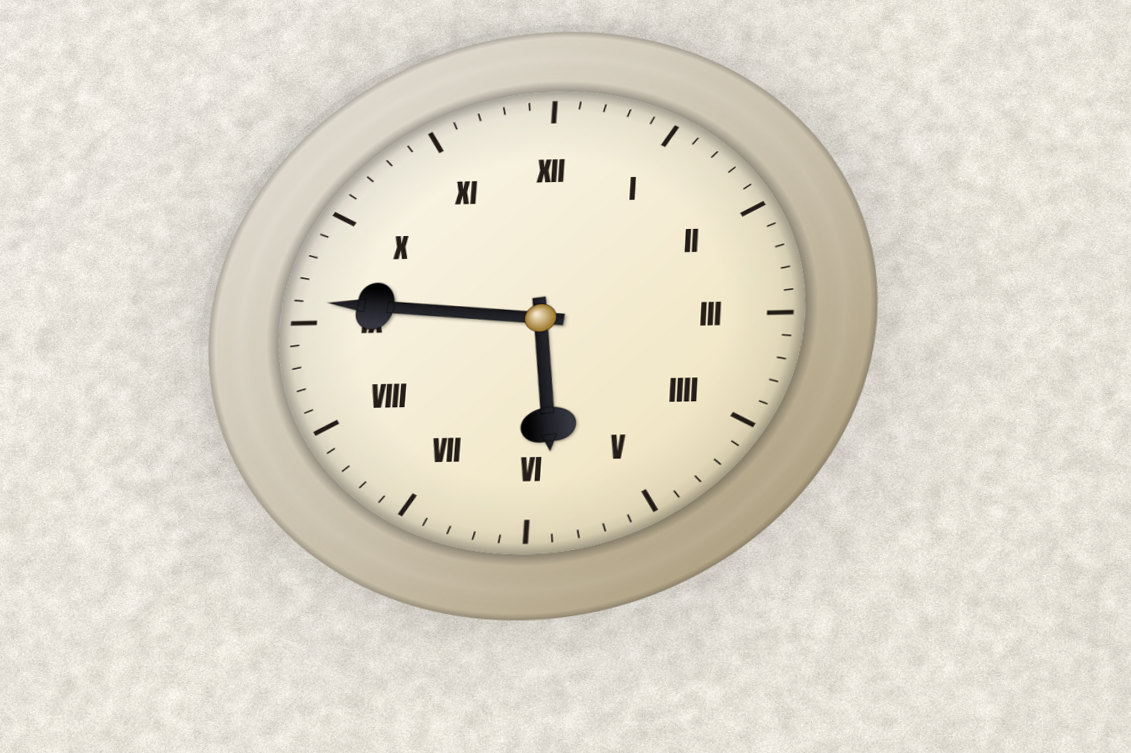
5:46
